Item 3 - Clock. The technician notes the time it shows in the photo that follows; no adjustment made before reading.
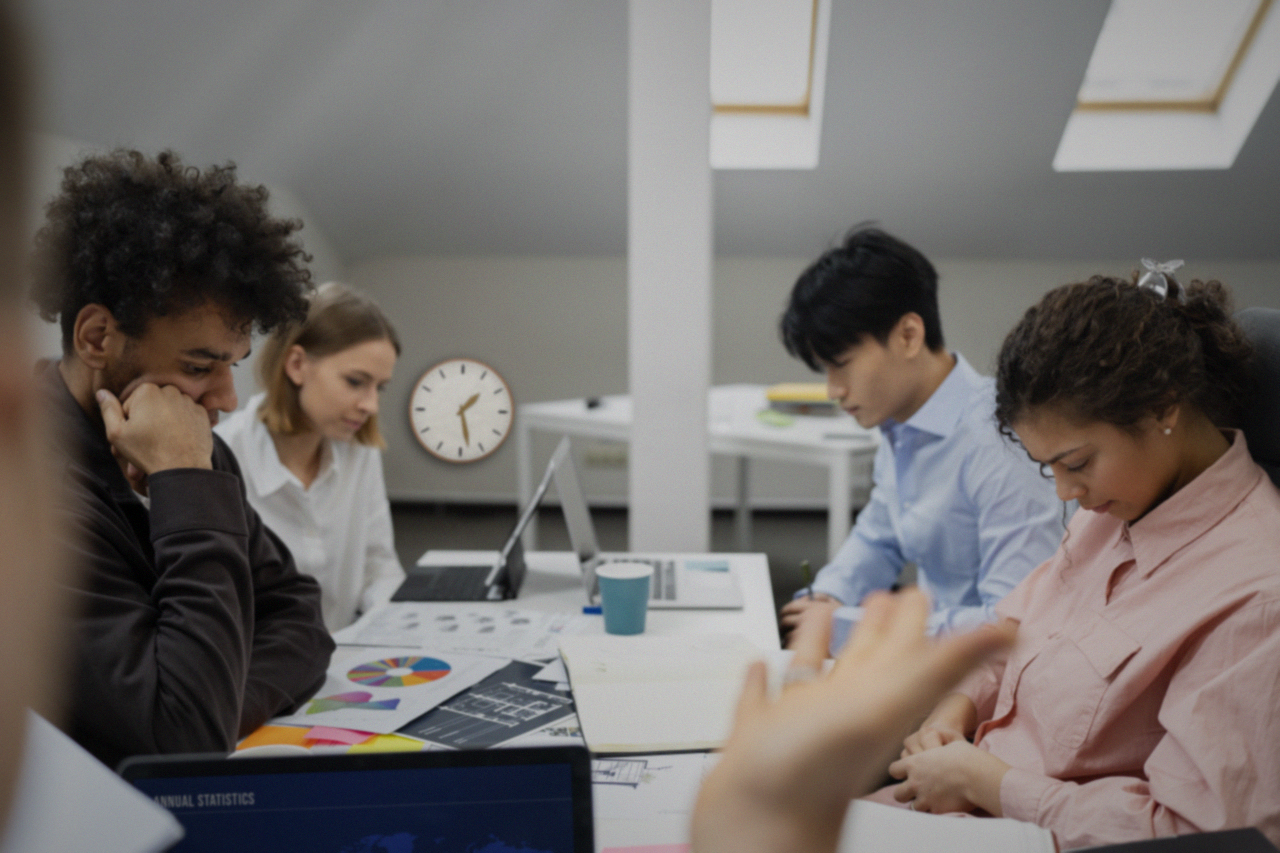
1:28
